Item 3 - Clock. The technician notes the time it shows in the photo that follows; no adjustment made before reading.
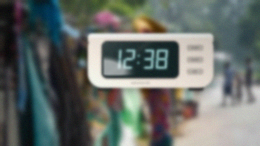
12:38
